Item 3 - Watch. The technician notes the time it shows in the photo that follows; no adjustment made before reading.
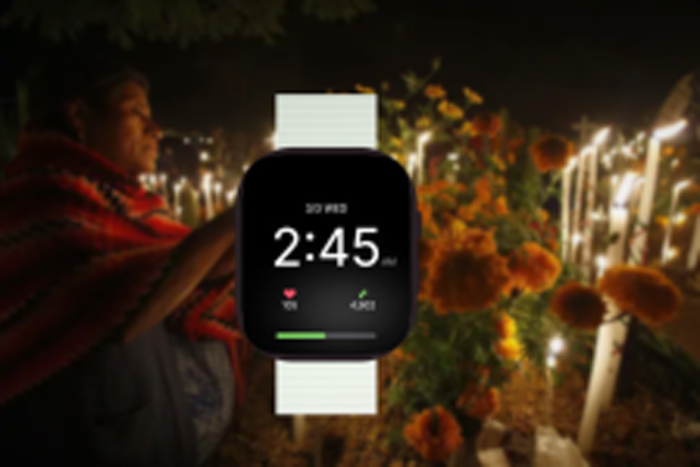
2:45
